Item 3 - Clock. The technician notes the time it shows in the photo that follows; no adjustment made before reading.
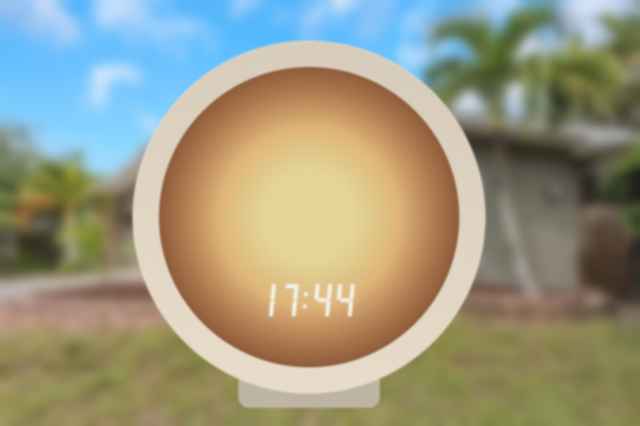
17:44
